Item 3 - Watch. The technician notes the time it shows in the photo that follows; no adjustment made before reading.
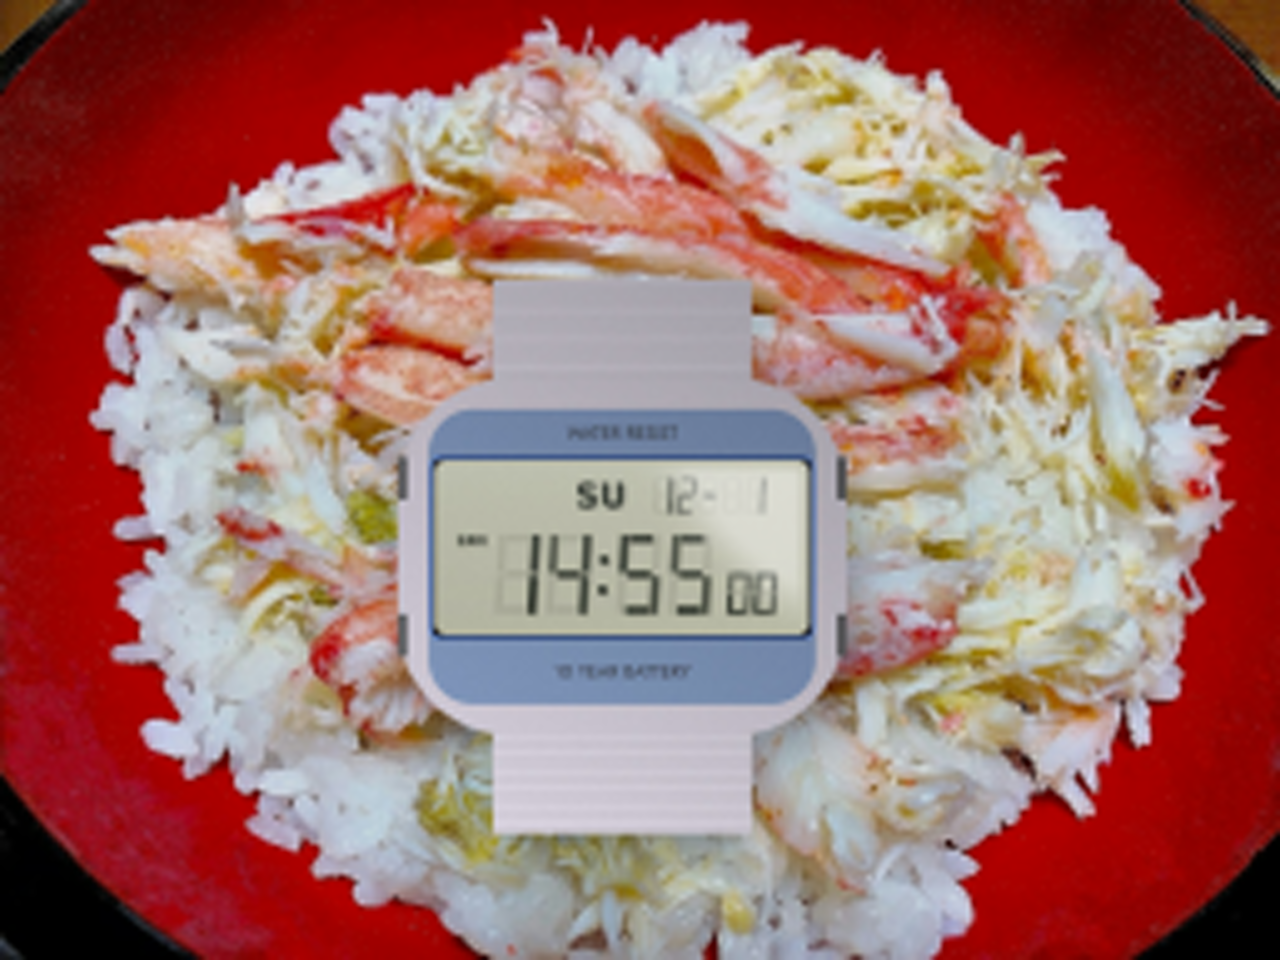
14:55:00
